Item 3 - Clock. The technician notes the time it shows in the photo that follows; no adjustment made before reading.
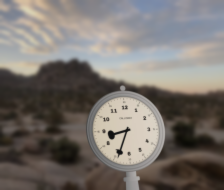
8:34
